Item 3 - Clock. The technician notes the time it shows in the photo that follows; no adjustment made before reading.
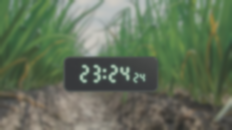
23:24
